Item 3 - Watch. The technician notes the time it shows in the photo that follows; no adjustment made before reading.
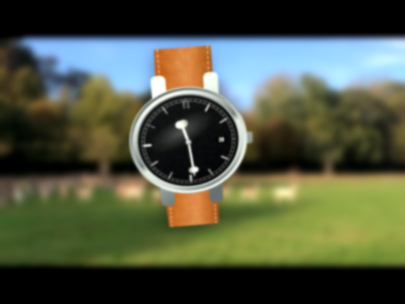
11:29
